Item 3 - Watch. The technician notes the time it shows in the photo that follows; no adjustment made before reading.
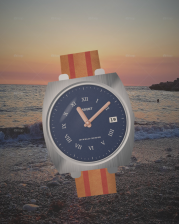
11:09
